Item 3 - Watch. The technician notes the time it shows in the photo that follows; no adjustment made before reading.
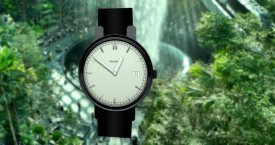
12:51
